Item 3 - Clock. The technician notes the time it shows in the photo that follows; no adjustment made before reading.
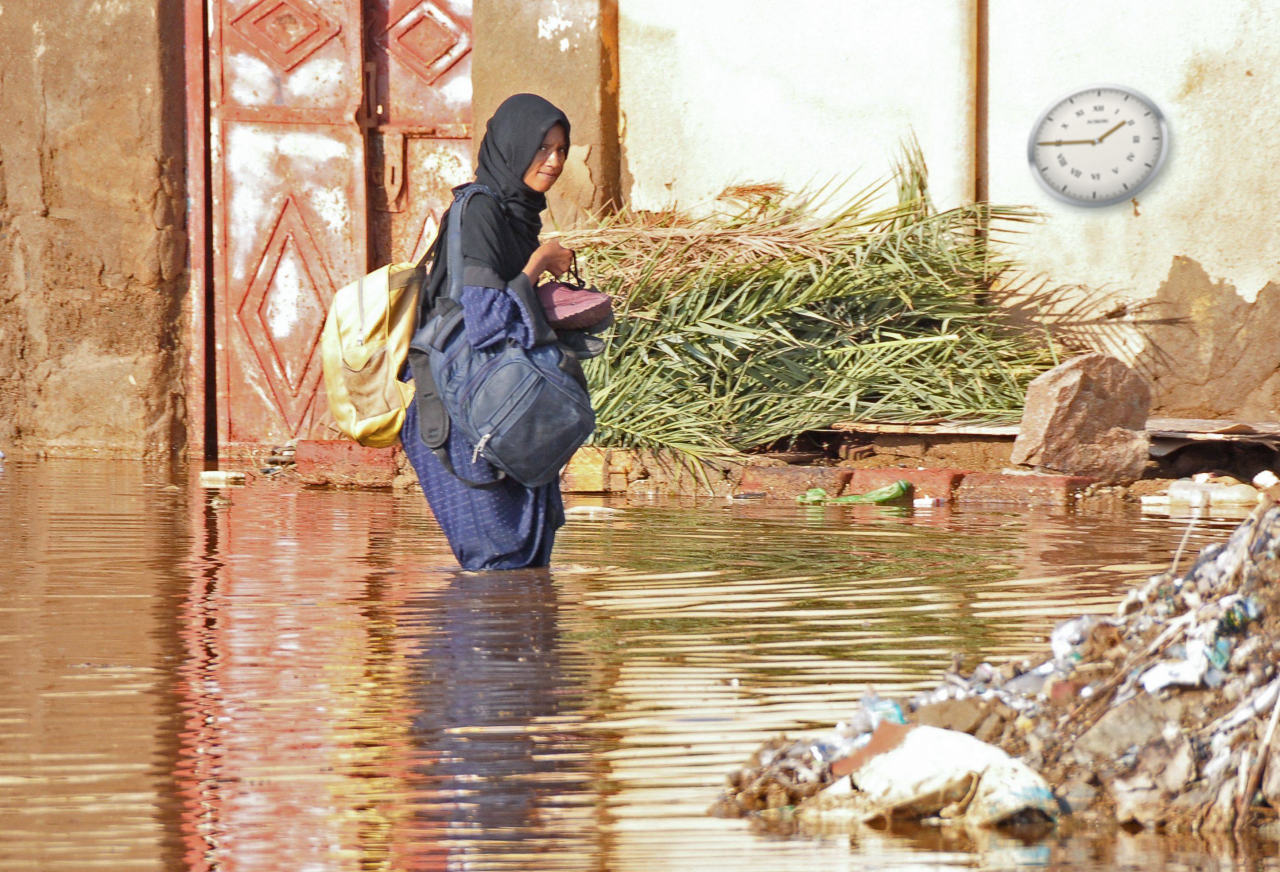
1:45
